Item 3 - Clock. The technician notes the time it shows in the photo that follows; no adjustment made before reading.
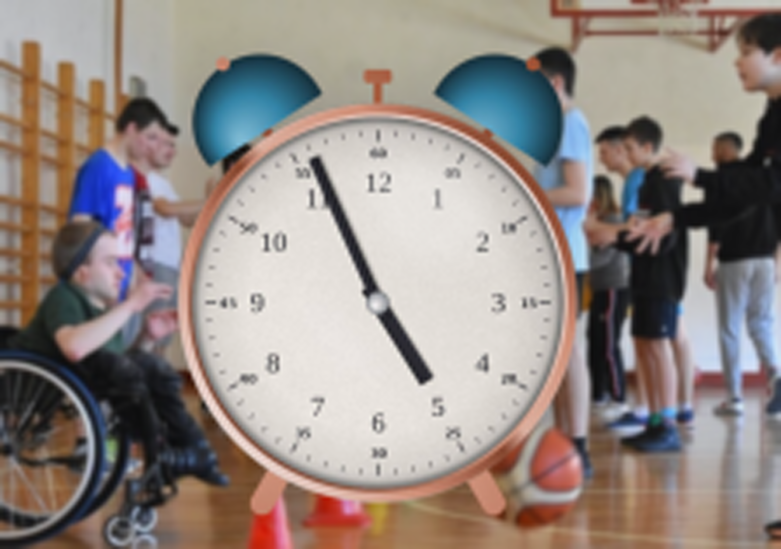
4:56
